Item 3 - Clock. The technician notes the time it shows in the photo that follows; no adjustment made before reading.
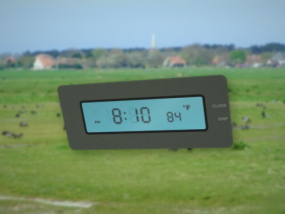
8:10
